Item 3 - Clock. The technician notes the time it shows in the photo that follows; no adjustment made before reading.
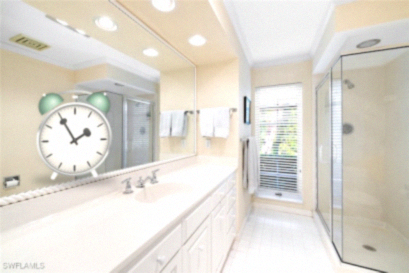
1:55
